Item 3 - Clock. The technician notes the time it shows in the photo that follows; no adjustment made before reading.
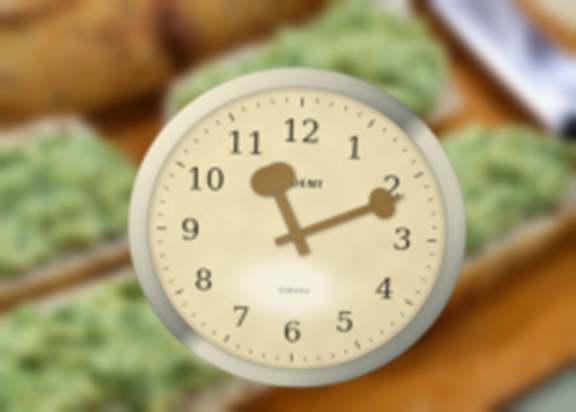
11:11
